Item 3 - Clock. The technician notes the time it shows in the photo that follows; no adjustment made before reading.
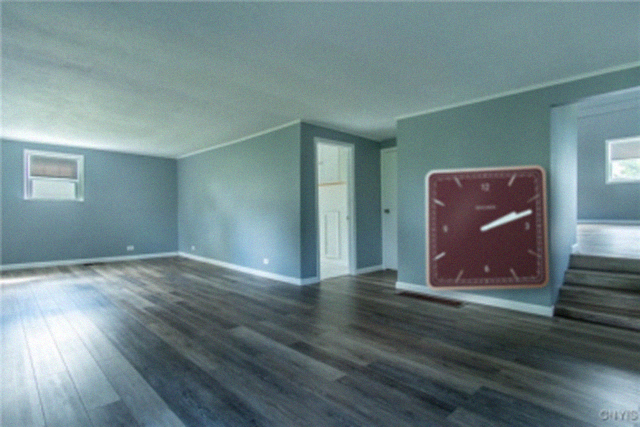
2:12
